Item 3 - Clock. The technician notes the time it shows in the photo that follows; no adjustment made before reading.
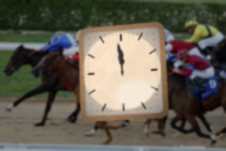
11:59
